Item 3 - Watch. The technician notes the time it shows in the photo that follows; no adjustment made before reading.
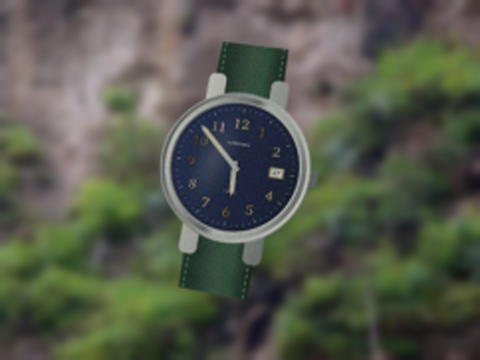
5:52
